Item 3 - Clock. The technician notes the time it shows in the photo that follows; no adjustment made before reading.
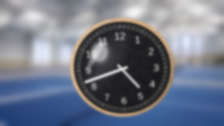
4:42
